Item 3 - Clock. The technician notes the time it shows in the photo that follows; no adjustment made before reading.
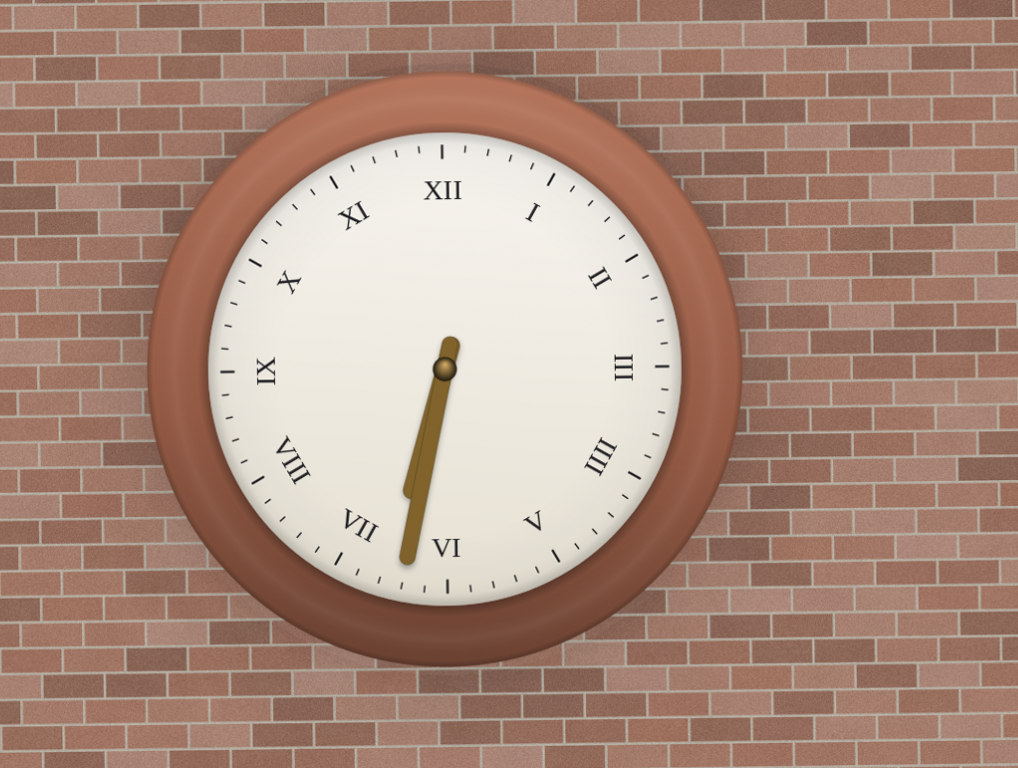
6:32
